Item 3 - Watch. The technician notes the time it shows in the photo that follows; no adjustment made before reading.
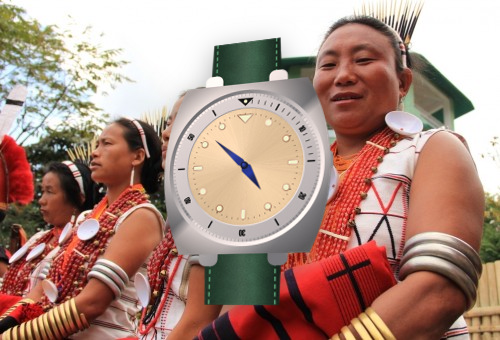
4:52
